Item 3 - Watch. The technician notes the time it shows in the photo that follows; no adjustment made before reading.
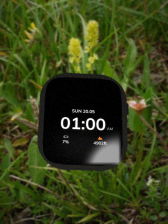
1:00
